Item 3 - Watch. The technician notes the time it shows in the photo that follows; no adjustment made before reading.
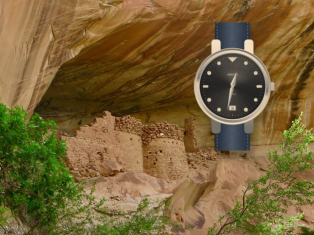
12:32
